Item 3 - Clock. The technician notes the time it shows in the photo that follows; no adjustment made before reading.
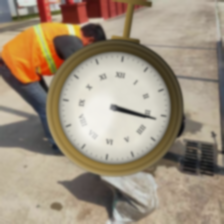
3:16
